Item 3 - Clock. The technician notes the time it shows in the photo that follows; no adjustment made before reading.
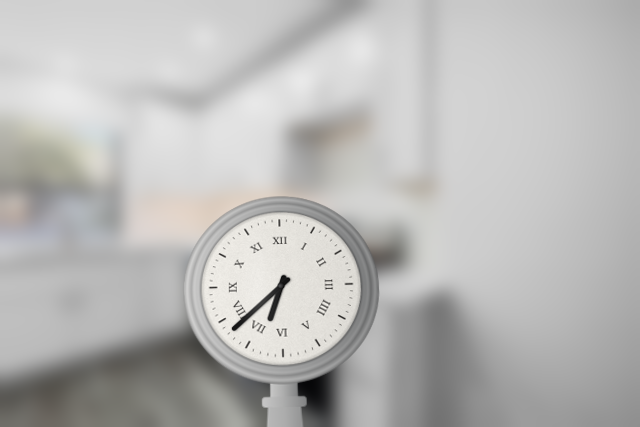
6:38
